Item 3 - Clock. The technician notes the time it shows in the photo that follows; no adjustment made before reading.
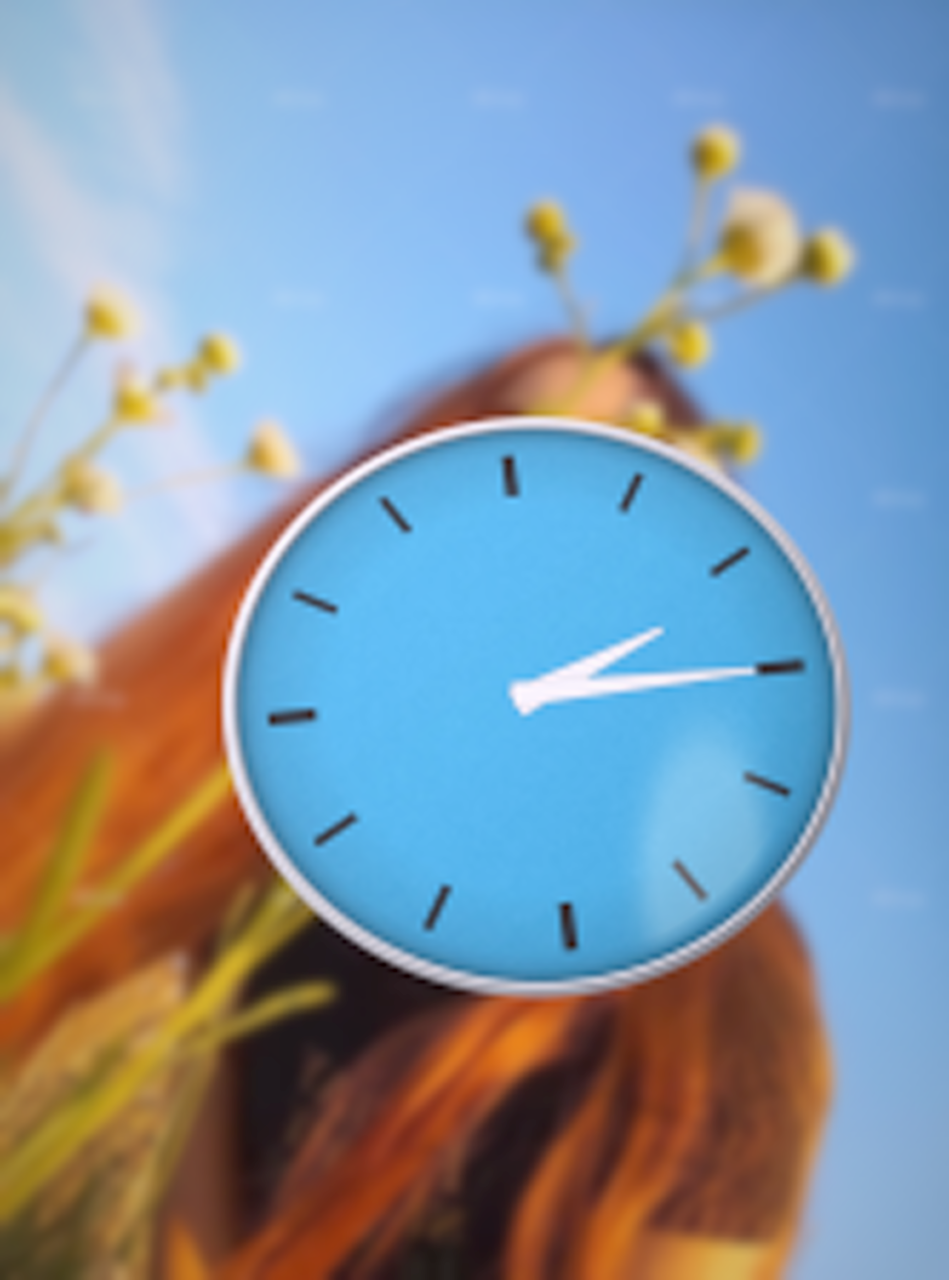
2:15
